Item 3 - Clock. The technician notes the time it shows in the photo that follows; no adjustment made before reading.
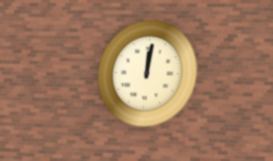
12:01
